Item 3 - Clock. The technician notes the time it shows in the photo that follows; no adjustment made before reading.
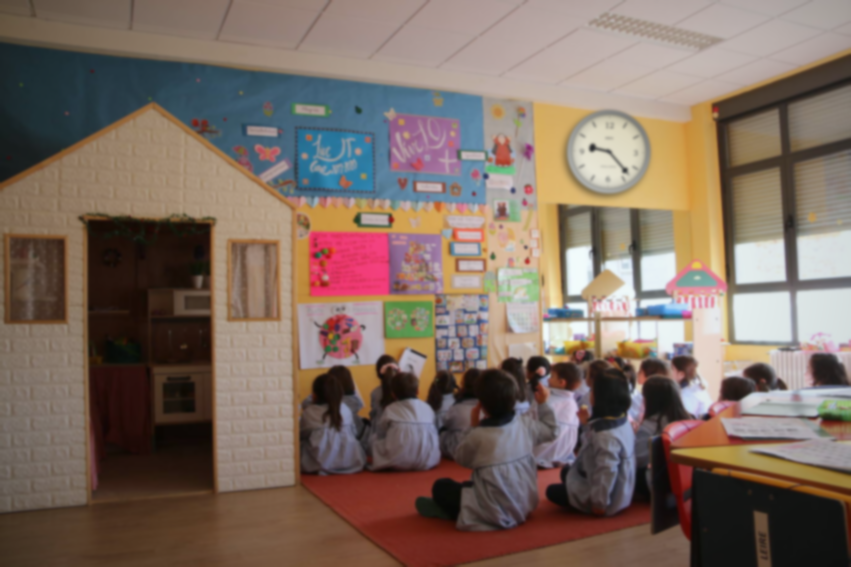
9:23
